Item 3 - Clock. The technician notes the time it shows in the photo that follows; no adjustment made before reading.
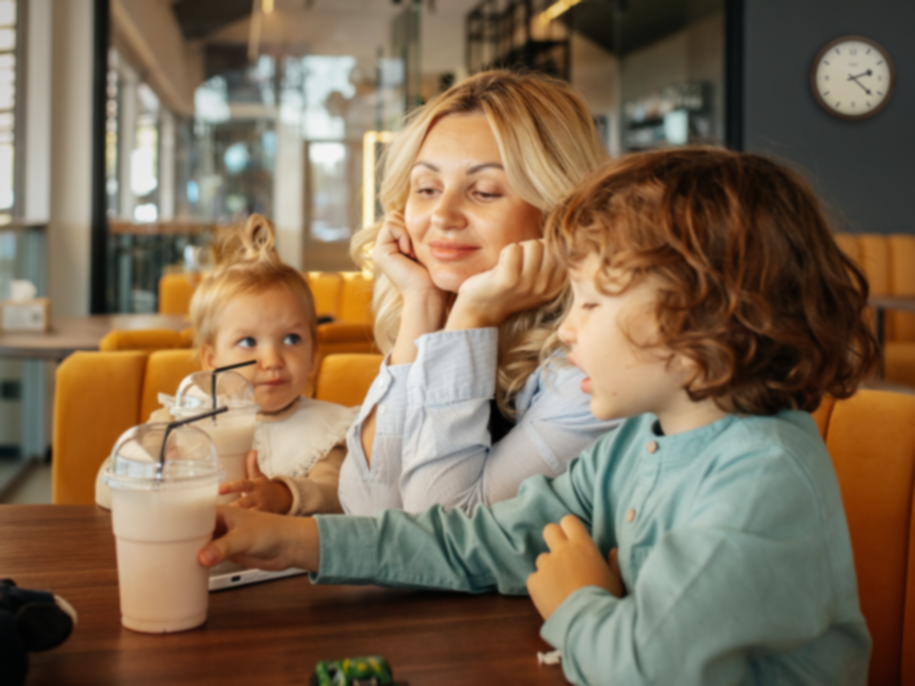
2:22
